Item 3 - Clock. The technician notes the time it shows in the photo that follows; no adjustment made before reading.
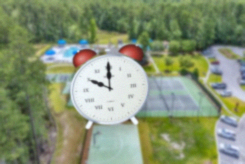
10:00
